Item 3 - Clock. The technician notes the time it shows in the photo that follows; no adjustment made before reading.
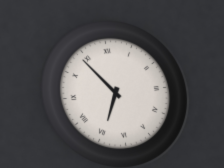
6:54
